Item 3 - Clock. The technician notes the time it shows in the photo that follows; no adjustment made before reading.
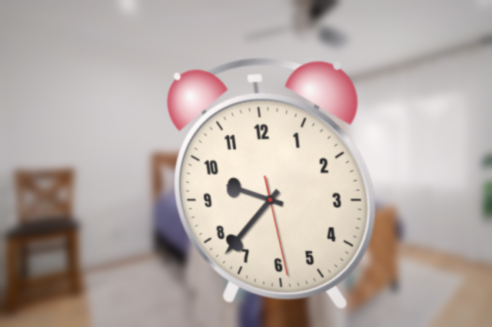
9:37:29
